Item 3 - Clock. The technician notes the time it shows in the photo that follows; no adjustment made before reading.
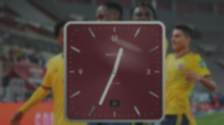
12:34
